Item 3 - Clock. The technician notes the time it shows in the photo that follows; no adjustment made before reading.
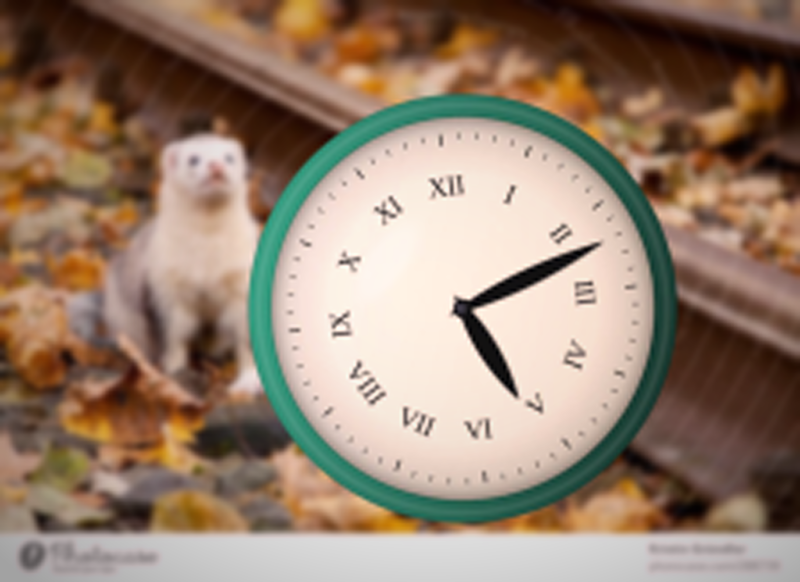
5:12
